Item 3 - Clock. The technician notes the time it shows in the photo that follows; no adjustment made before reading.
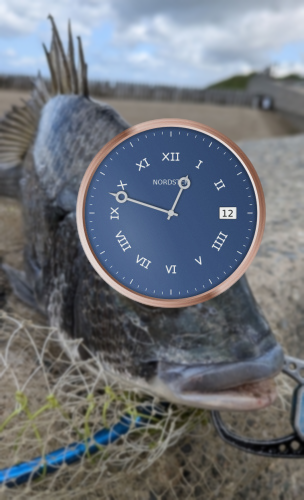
12:48
